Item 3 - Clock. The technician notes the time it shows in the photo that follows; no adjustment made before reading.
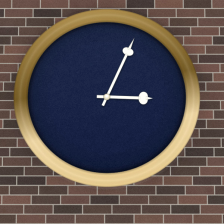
3:04
